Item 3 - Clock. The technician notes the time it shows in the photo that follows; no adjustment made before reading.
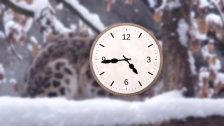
4:44
